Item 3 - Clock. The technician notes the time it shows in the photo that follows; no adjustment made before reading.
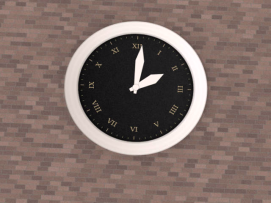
2:01
